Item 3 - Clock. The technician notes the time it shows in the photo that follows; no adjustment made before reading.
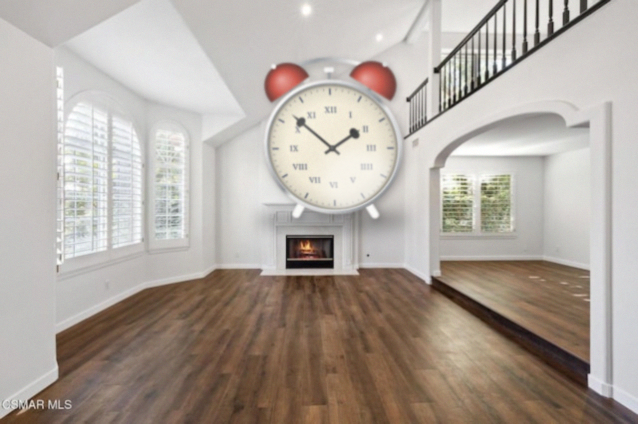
1:52
